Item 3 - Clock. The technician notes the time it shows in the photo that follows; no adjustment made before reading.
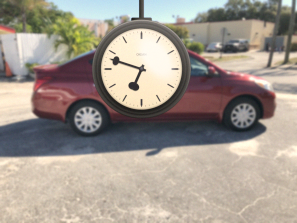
6:48
